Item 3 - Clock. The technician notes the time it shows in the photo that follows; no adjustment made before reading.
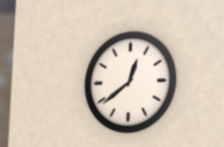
12:39
